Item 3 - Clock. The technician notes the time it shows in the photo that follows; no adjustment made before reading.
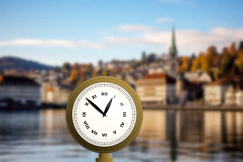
12:52
